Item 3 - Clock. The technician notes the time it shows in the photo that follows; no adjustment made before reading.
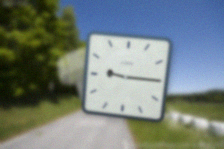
9:15
